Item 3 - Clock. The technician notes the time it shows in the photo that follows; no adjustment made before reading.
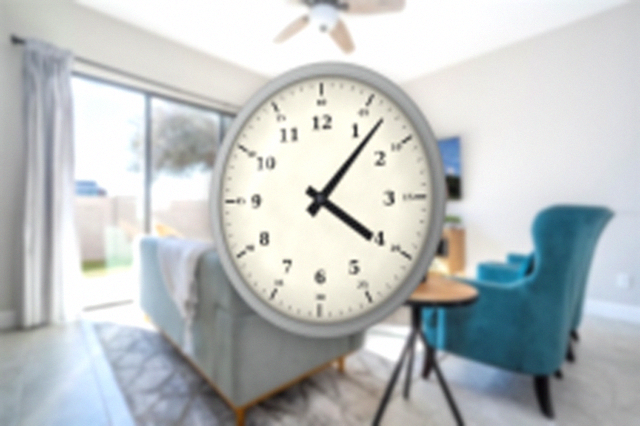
4:07
